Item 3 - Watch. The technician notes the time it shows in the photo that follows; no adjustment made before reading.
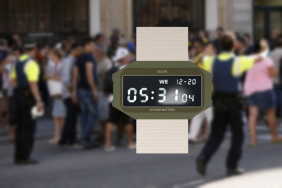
5:31:04
